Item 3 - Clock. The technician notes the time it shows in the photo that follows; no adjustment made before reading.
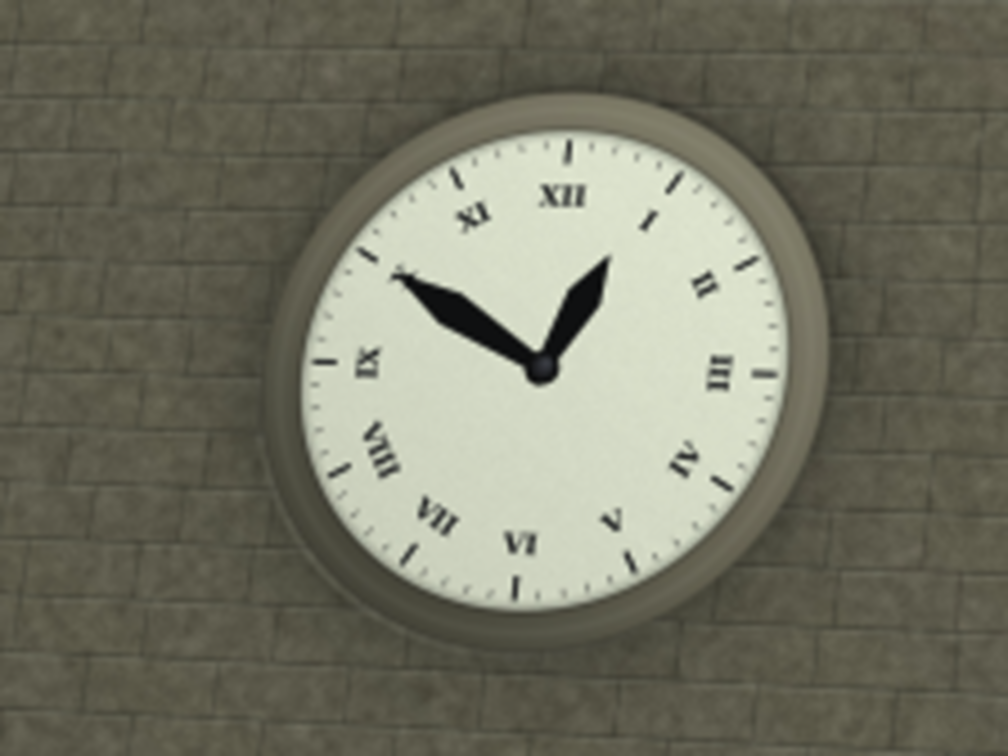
12:50
